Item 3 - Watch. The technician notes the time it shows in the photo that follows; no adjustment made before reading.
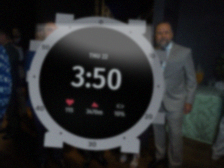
3:50
